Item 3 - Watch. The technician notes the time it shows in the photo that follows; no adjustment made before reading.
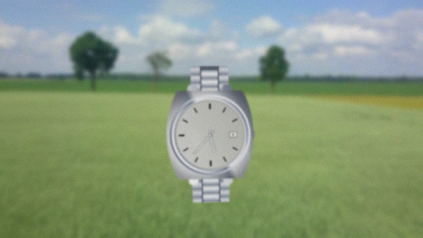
5:37
